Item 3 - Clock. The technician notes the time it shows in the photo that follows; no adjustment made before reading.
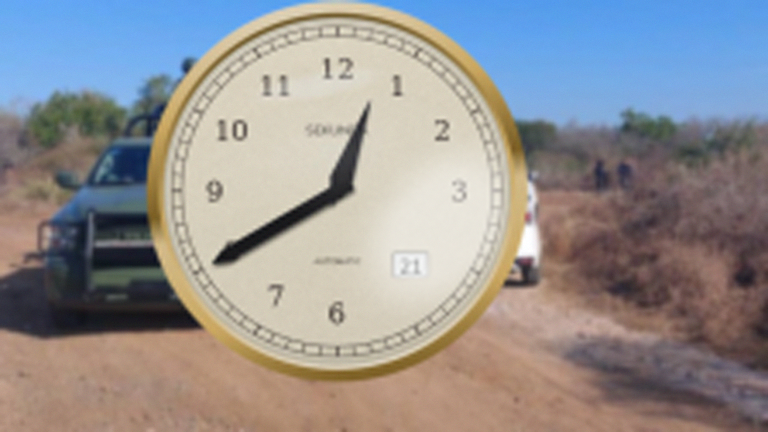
12:40
